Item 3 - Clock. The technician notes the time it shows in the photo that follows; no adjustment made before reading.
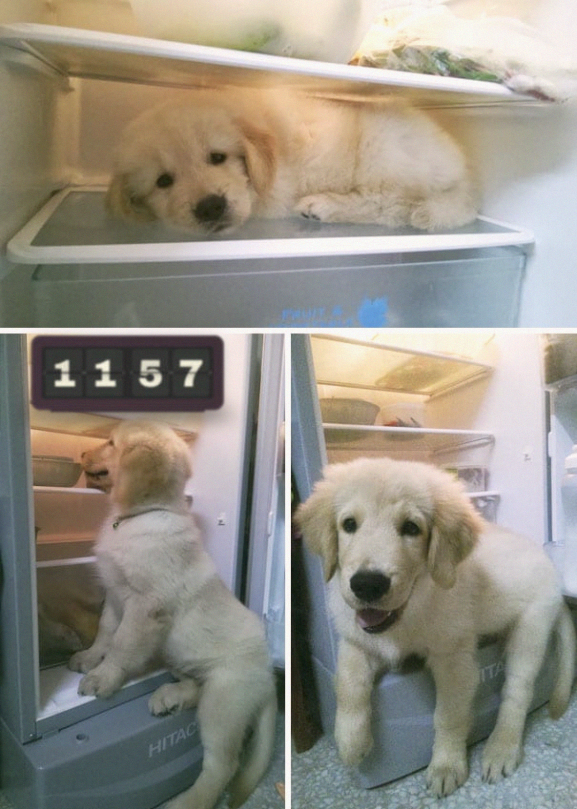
11:57
